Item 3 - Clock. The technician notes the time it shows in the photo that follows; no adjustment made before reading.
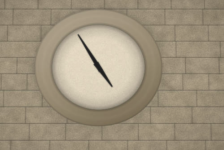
4:55
